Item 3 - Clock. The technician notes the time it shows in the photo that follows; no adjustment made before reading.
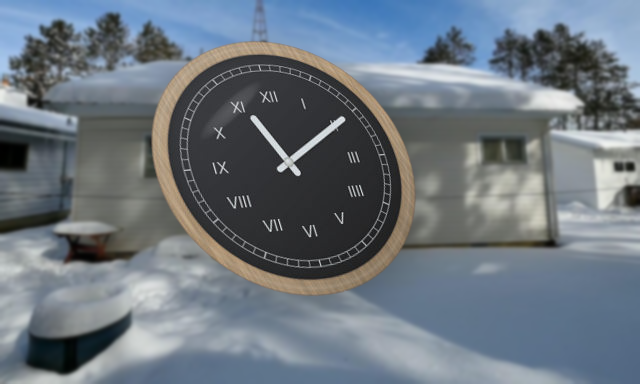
11:10
